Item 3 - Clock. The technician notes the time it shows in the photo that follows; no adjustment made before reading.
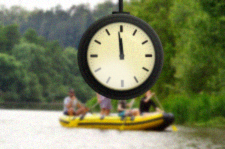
11:59
